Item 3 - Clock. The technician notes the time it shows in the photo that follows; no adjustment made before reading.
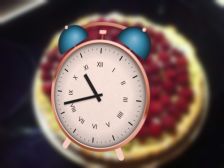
10:42
